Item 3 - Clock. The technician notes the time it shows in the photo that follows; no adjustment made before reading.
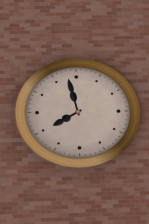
7:58
